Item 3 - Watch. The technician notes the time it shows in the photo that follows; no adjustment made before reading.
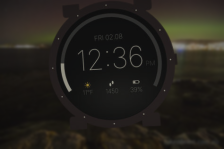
12:36
